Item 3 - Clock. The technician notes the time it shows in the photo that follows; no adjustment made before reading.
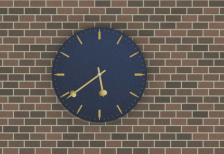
5:39
